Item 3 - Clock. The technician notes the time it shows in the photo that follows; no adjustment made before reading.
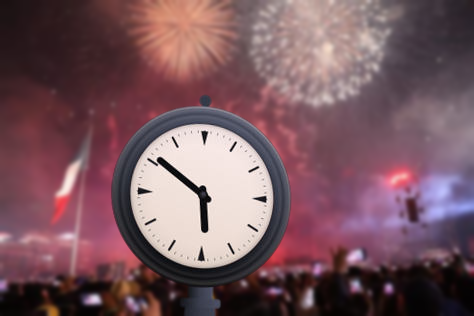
5:51
